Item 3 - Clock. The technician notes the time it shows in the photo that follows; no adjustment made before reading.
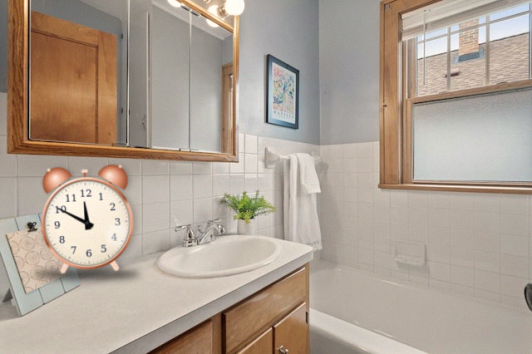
11:50
